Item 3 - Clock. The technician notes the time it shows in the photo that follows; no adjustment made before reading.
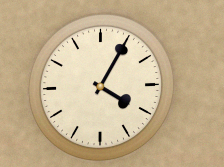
4:05
